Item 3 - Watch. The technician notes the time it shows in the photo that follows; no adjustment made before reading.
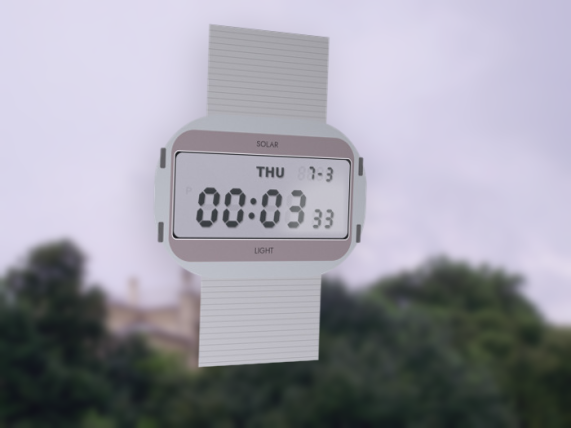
0:03:33
